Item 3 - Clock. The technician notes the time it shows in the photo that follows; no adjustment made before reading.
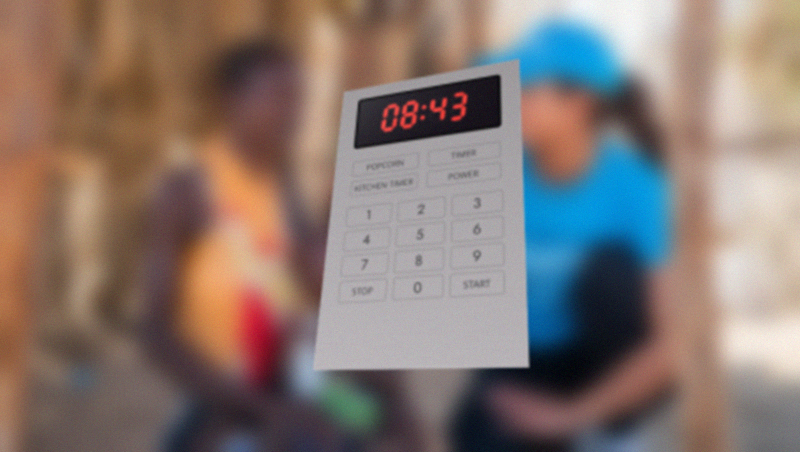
8:43
